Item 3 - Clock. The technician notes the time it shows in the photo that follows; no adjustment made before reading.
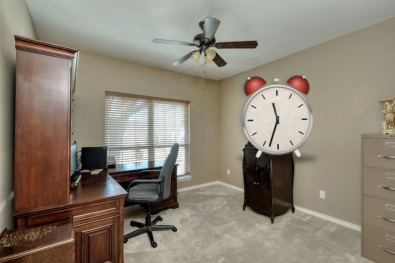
11:33
